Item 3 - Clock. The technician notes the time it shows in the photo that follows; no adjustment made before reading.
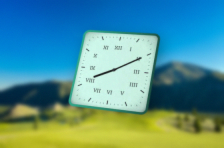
8:10
